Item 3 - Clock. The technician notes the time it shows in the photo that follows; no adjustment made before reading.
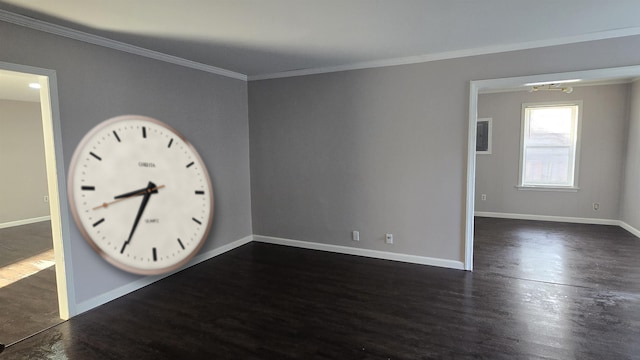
8:34:42
